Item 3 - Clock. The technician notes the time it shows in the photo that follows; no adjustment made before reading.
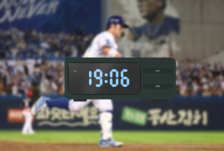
19:06
